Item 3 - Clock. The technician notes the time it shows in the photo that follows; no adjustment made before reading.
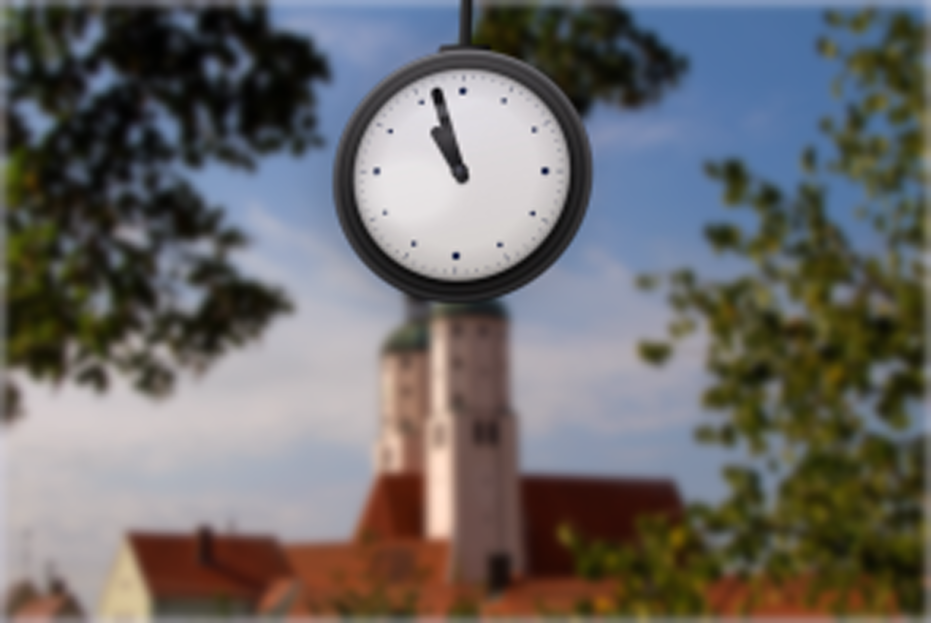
10:57
